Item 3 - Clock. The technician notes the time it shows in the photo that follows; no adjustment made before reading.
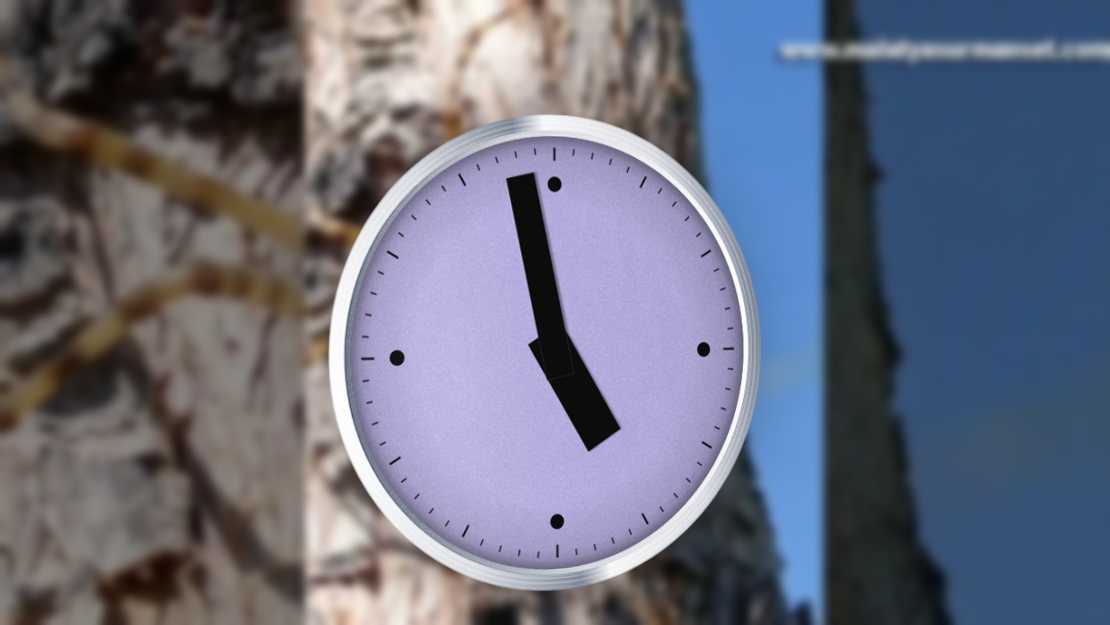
4:58
